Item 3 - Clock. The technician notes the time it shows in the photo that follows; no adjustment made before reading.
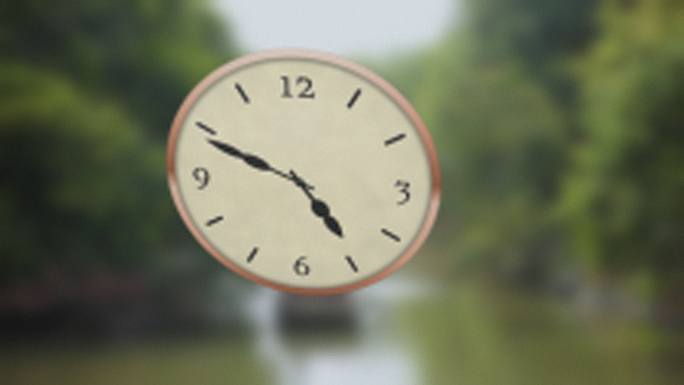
4:49
